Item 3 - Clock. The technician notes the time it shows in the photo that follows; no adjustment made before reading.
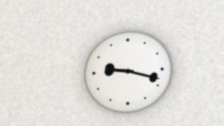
9:18
